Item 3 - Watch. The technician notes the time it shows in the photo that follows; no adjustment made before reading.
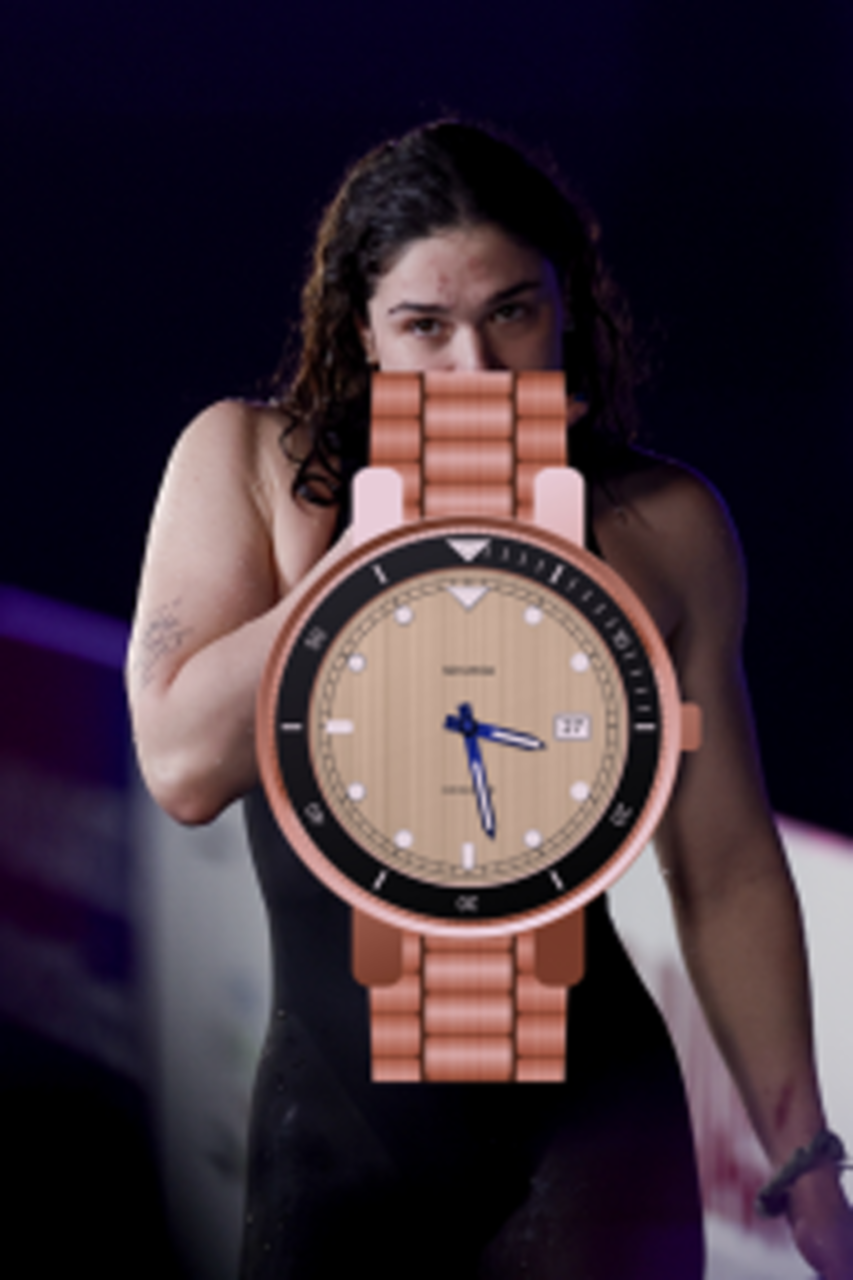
3:28
